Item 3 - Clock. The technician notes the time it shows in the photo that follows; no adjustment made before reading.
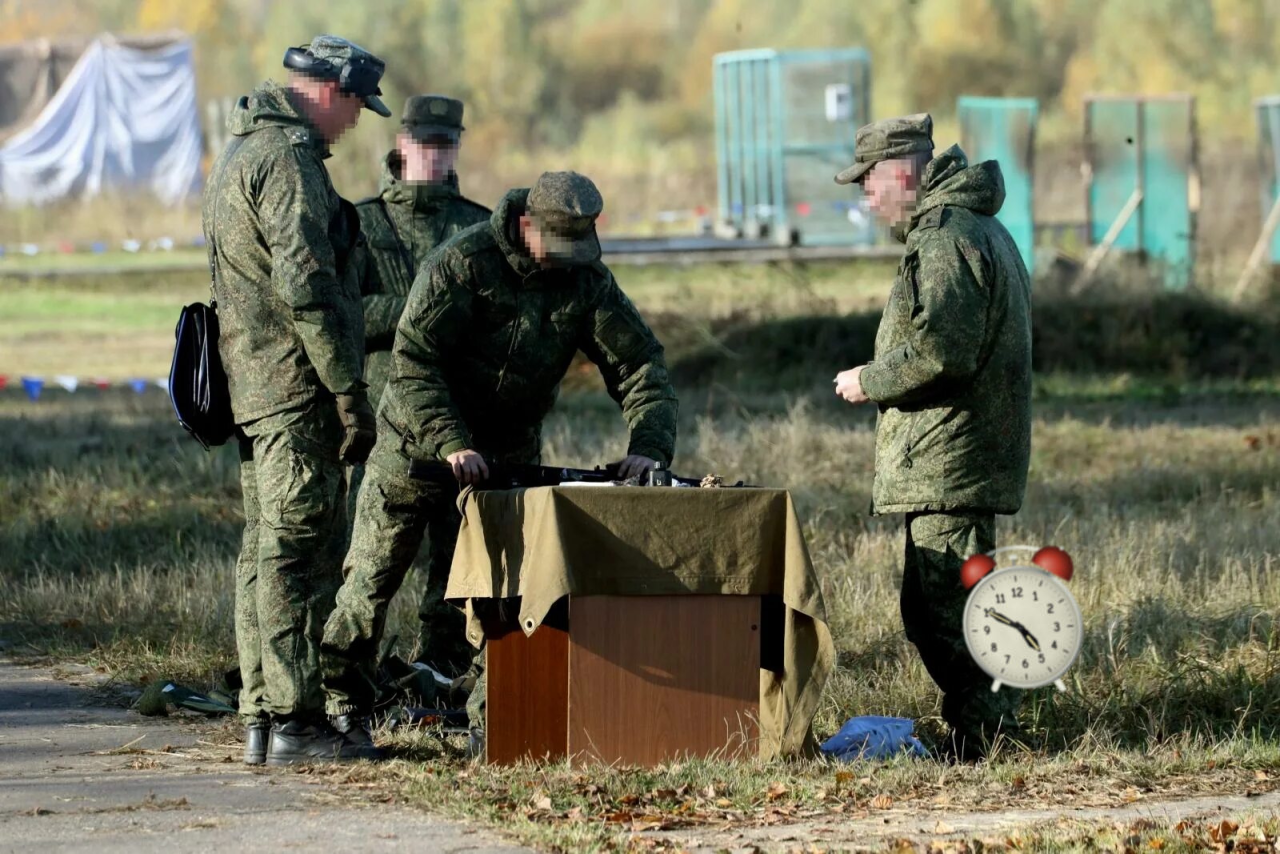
4:50
